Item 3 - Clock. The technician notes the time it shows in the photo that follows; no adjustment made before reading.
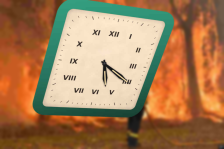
5:20
